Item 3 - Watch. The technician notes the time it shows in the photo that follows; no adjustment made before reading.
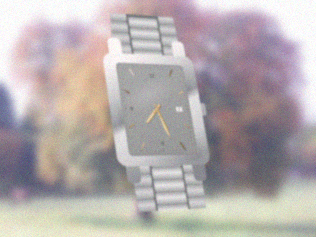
7:27
